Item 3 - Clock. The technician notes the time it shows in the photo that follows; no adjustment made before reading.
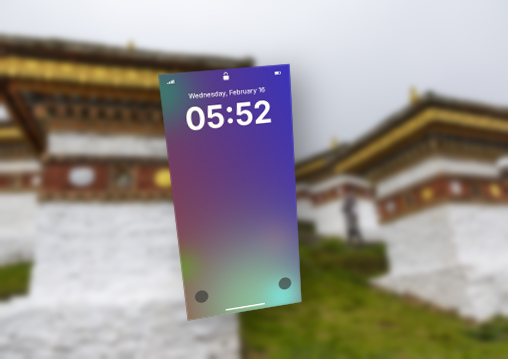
5:52
